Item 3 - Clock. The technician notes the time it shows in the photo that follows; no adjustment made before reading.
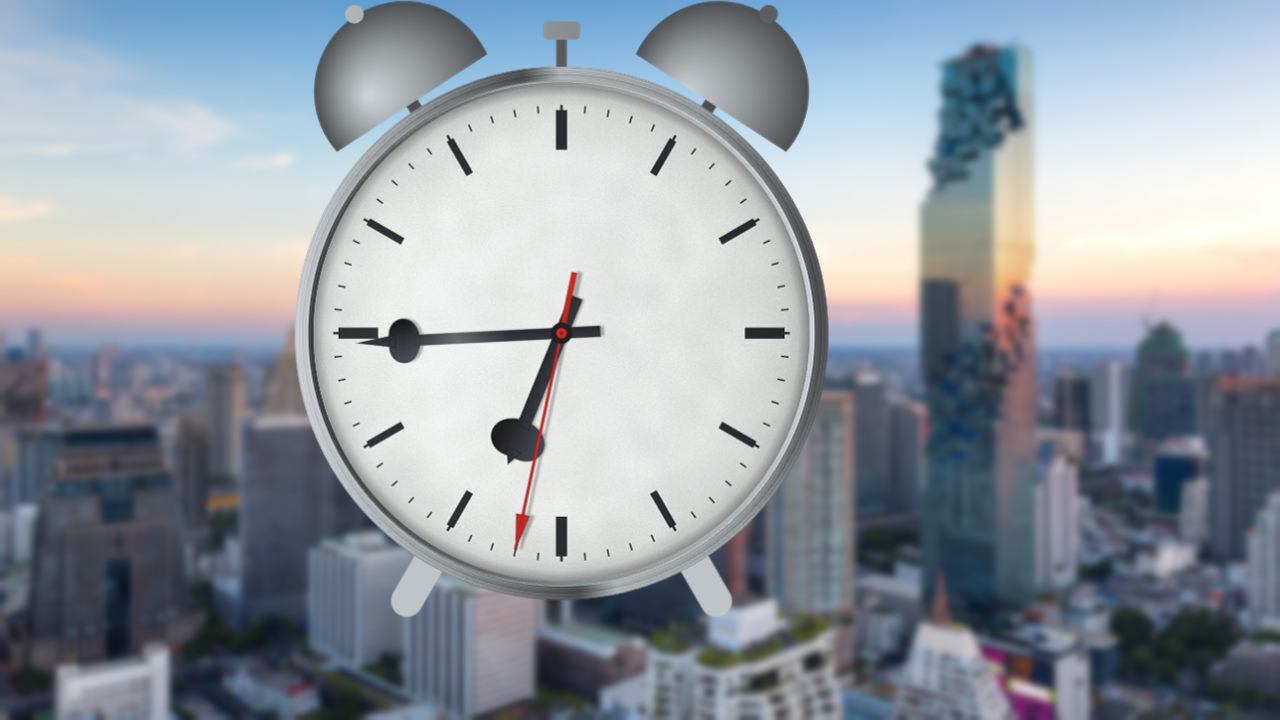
6:44:32
